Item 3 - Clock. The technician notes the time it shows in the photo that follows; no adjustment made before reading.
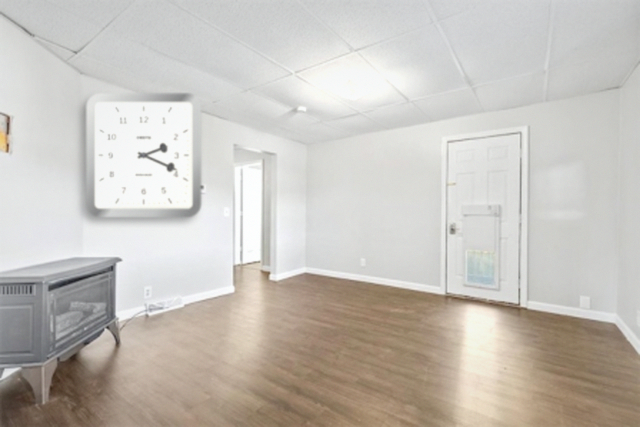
2:19
